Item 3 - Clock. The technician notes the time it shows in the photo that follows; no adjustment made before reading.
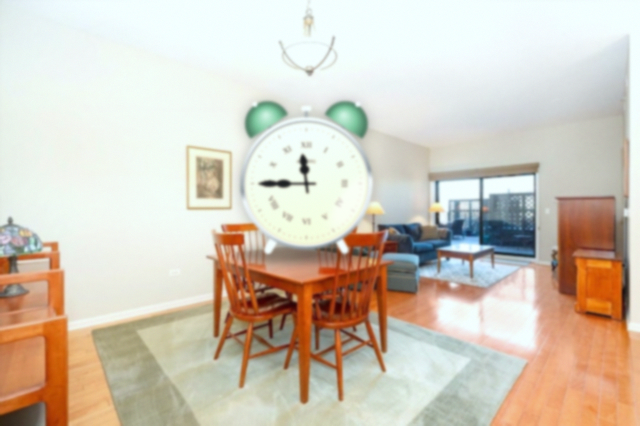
11:45
